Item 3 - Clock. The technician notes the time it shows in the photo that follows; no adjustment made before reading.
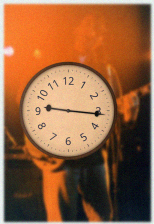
9:16
